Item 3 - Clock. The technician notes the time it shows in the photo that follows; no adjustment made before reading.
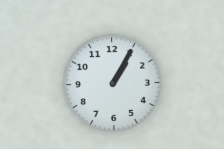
1:05
